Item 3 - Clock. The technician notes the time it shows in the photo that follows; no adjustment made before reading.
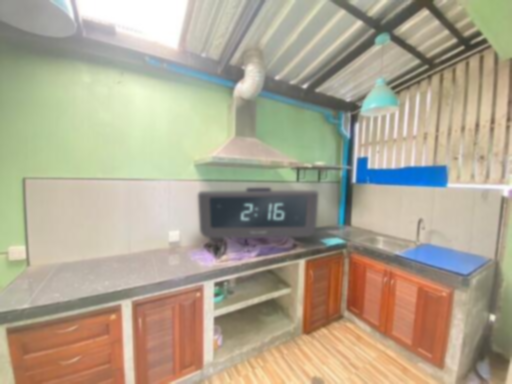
2:16
